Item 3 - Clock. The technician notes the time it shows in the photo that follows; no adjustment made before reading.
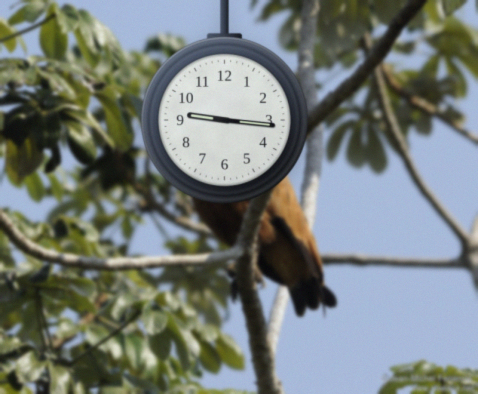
9:16
